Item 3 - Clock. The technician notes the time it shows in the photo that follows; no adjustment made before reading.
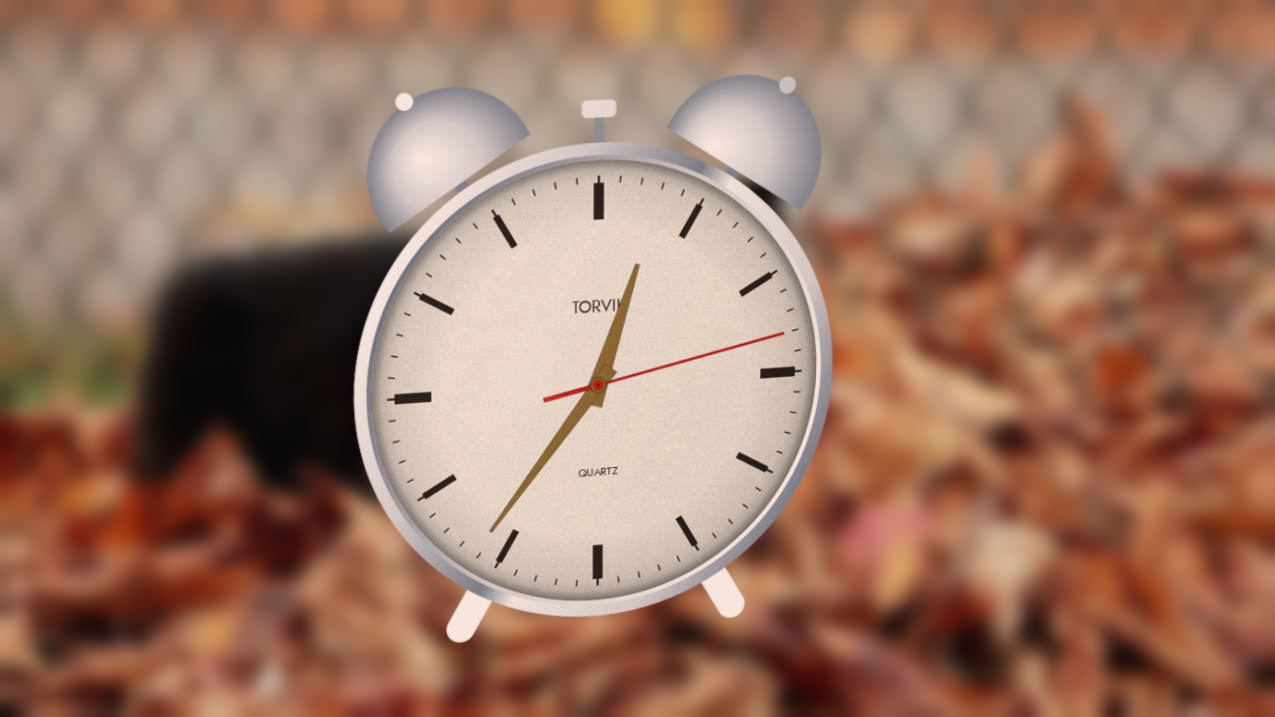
12:36:13
